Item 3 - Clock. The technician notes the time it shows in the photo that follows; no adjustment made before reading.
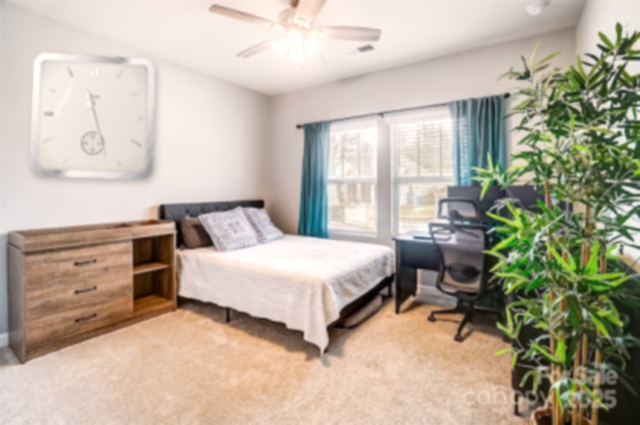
11:27
